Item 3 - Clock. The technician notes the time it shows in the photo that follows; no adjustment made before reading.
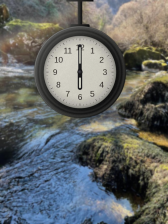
6:00
